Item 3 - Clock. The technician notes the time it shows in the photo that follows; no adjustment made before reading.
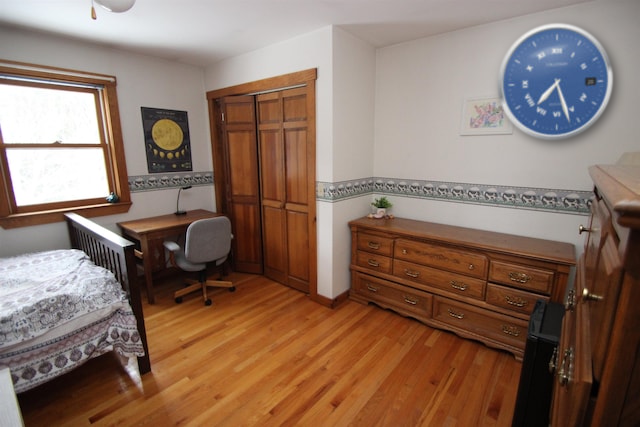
7:27
